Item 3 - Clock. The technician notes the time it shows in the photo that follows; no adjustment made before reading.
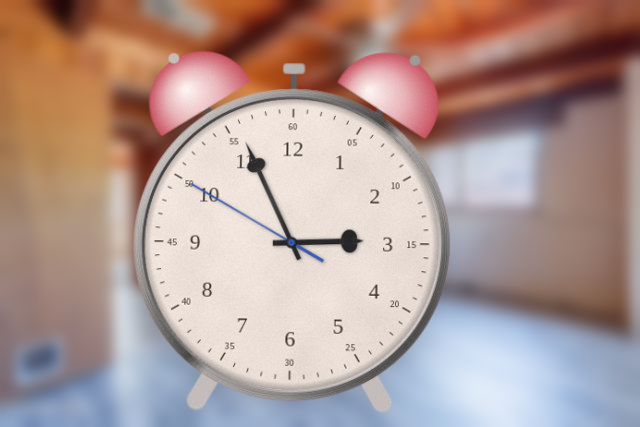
2:55:50
